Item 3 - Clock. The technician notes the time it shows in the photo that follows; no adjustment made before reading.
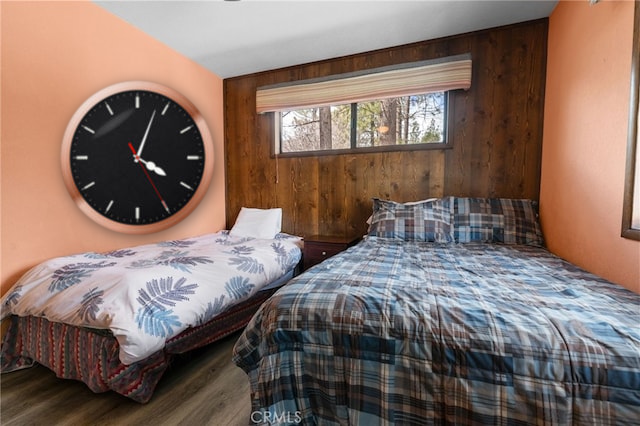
4:03:25
